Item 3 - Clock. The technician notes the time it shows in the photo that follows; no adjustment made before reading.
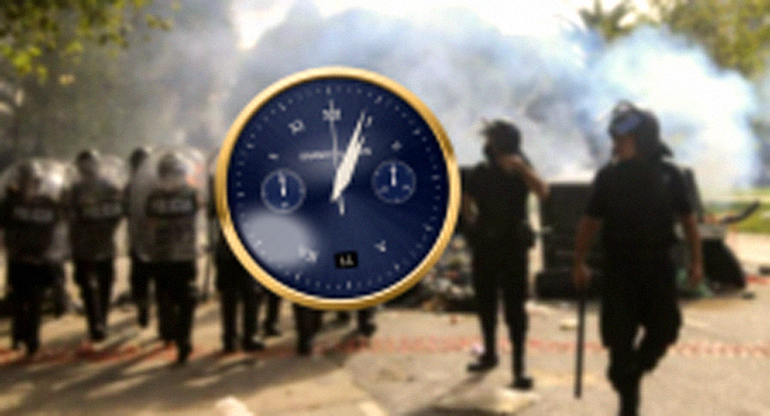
1:04
